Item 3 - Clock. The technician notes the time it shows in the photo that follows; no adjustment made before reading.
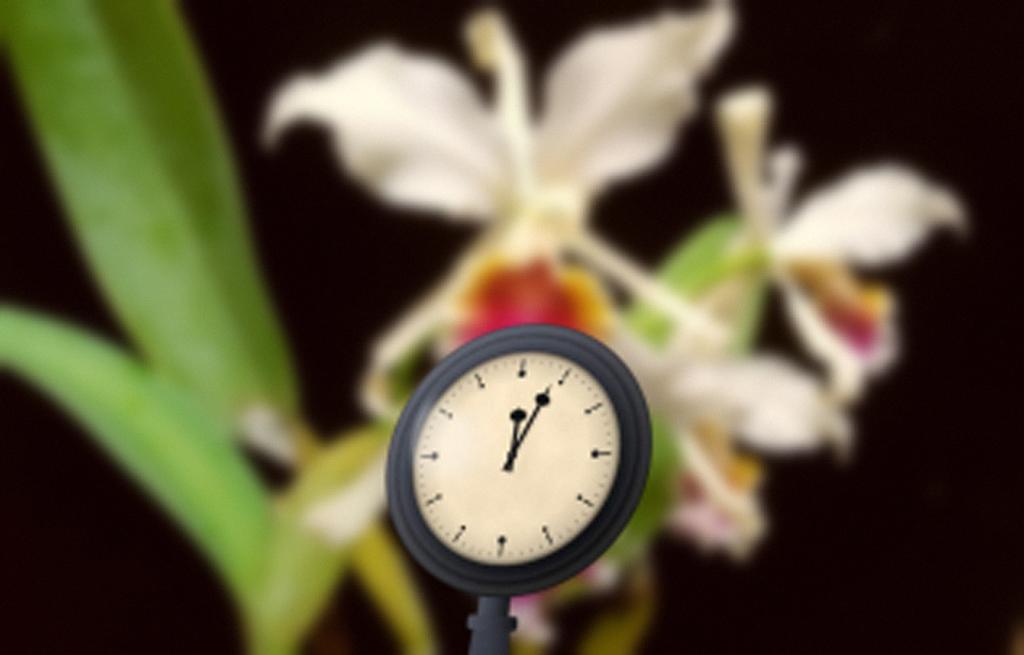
12:04
